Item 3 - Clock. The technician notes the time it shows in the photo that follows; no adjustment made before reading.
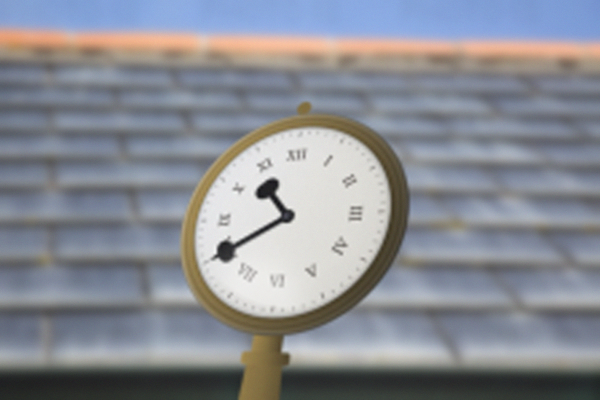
10:40
